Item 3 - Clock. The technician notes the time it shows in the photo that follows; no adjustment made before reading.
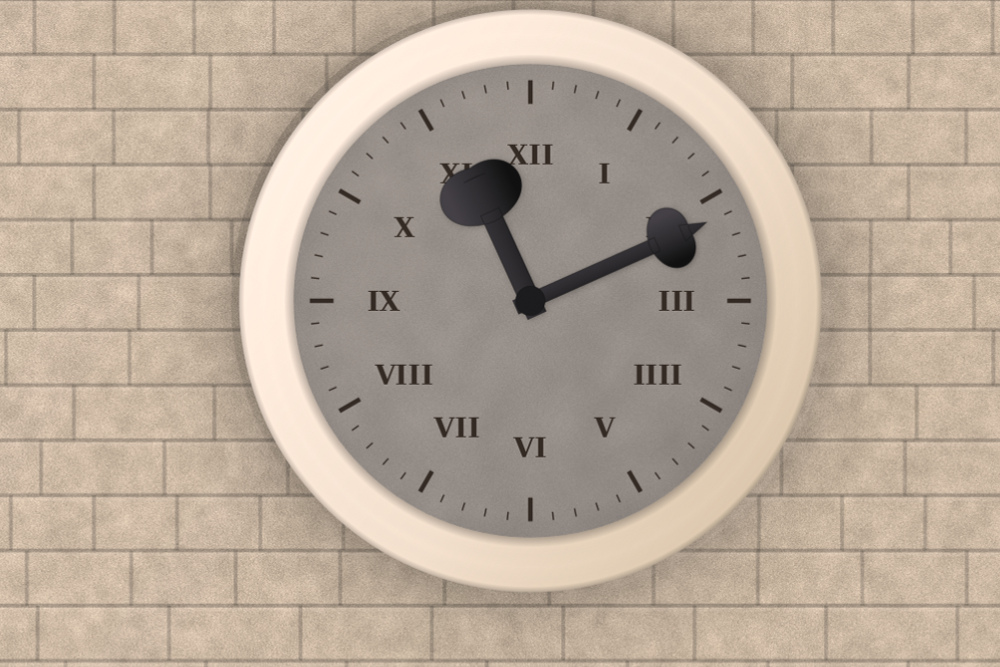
11:11
